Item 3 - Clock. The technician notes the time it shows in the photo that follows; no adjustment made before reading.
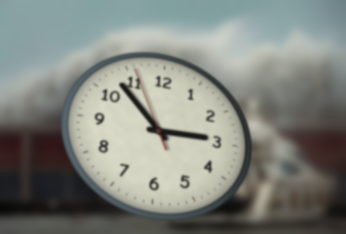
2:52:56
